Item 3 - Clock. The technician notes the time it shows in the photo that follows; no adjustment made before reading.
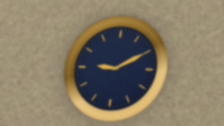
9:10
